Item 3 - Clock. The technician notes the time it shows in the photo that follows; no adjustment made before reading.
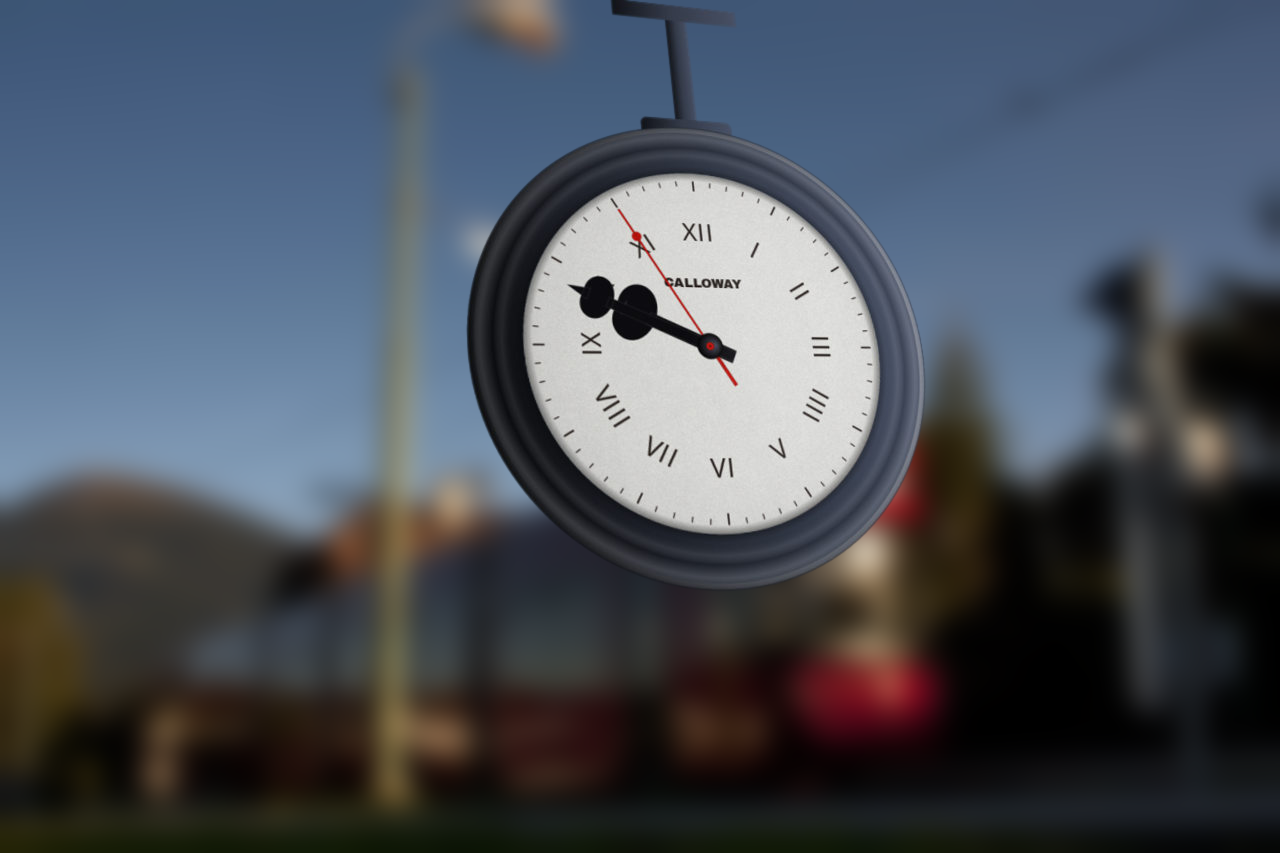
9:48:55
